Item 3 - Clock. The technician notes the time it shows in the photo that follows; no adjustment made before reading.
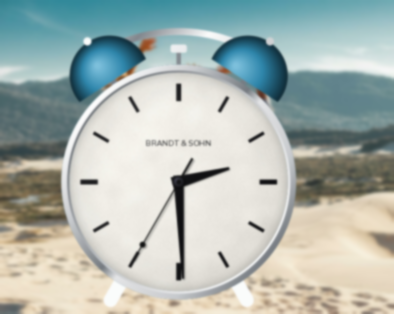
2:29:35
